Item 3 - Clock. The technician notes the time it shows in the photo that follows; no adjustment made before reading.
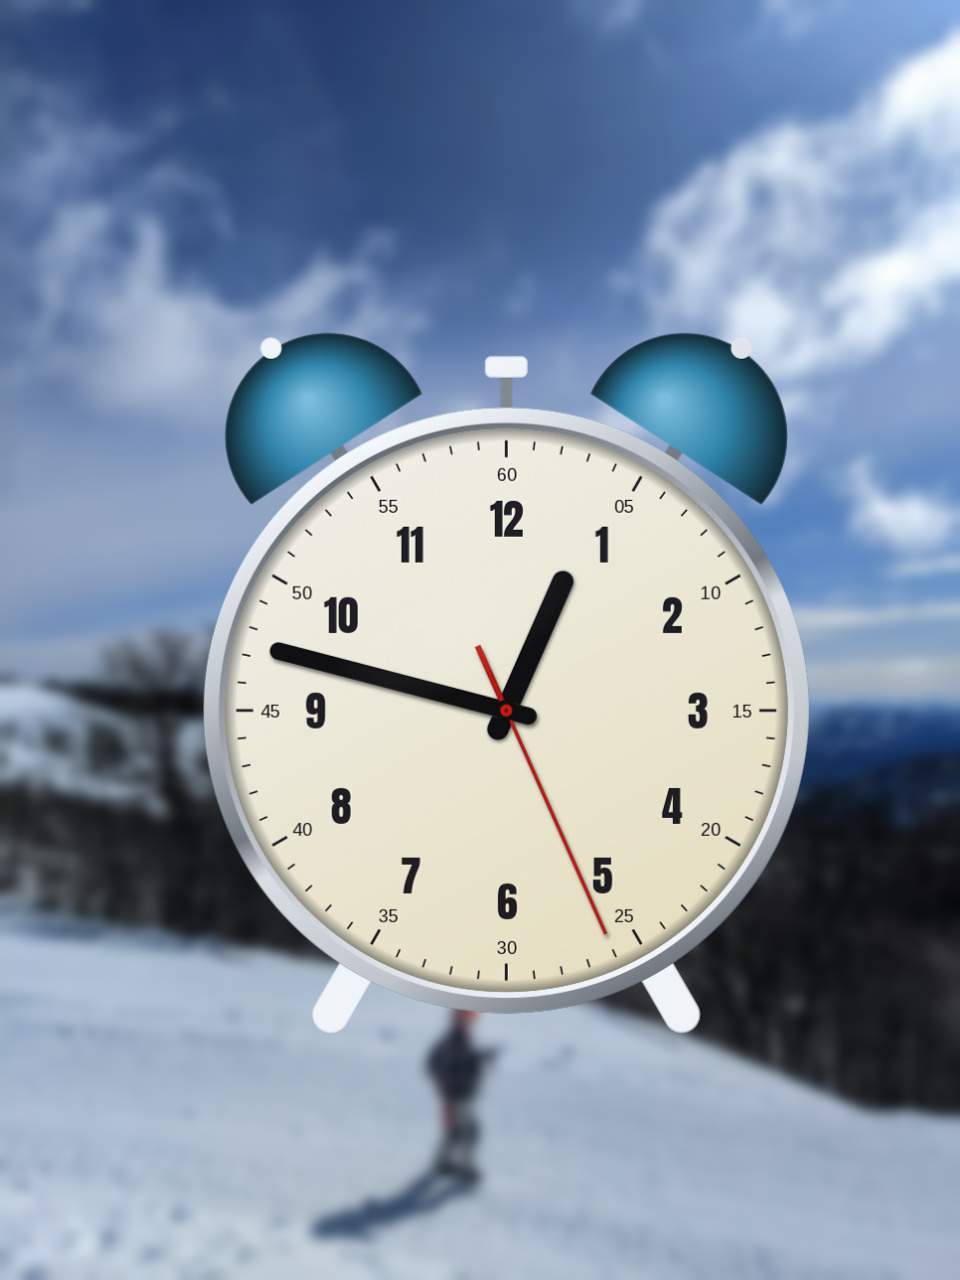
12:47:26
